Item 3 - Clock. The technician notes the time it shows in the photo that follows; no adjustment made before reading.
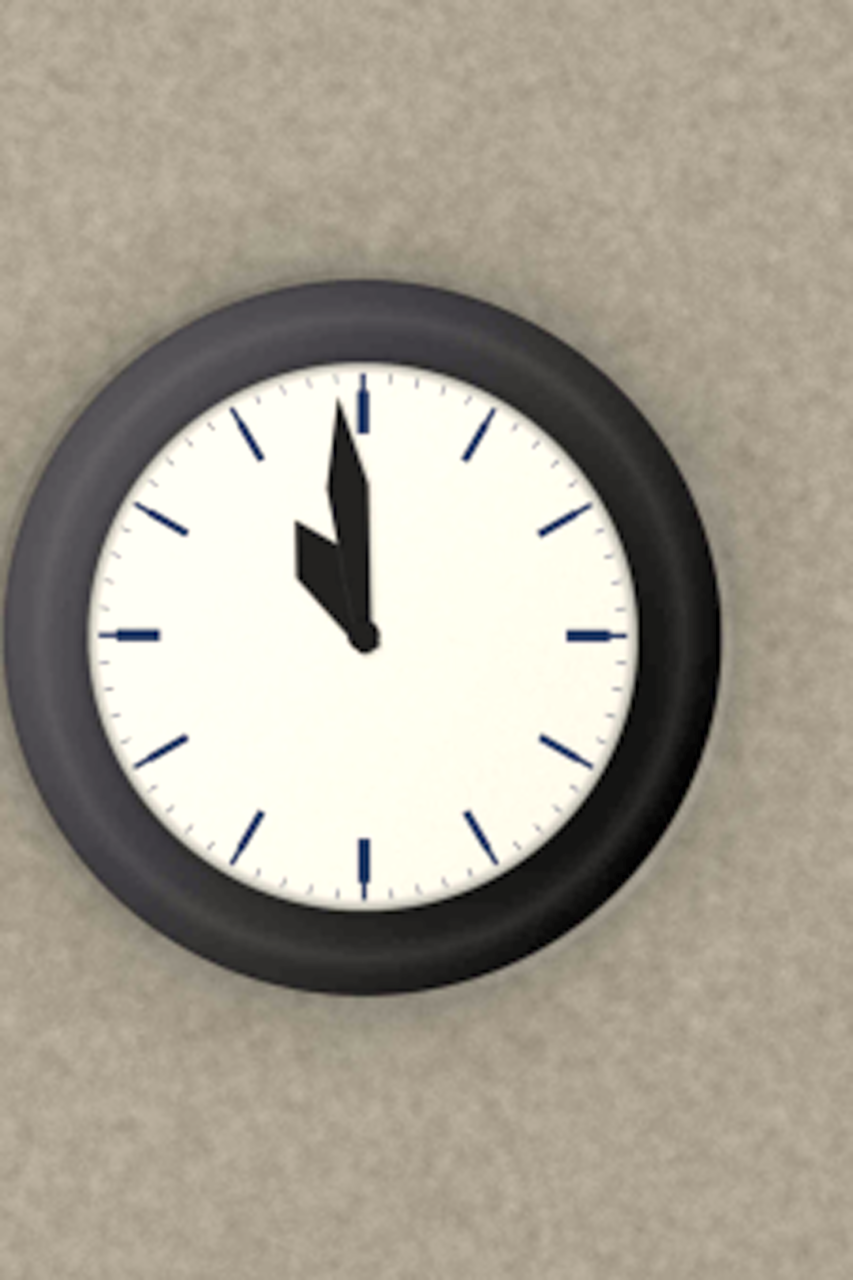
10:59
